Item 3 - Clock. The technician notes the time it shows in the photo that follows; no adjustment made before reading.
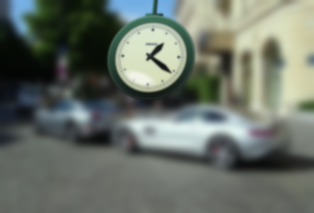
1:21
